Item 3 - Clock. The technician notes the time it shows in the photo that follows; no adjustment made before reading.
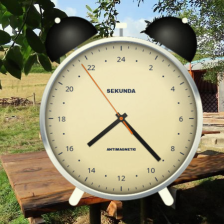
15:22:54
